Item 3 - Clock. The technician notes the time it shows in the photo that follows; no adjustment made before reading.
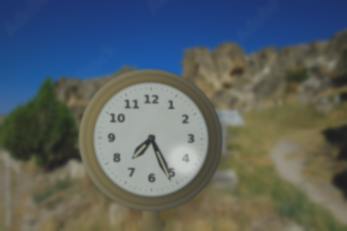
7:26
